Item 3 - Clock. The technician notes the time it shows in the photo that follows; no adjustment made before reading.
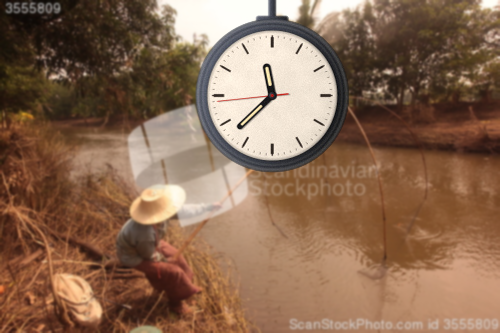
11:37:44
